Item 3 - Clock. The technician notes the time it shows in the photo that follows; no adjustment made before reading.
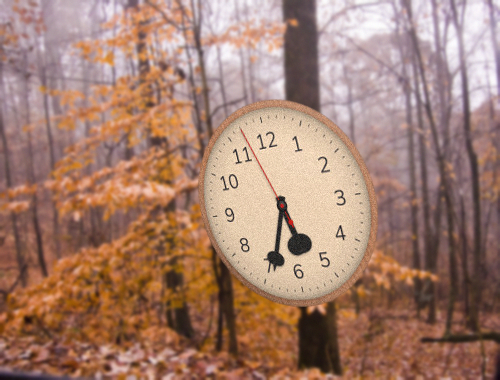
5:33:57
